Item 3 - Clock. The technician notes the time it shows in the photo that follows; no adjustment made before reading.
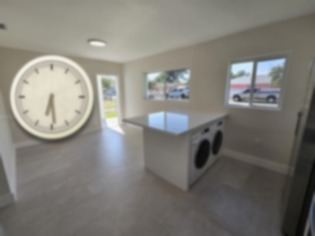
6:29
